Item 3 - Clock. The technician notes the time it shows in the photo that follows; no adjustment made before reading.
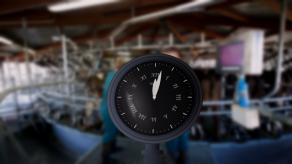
12:02
